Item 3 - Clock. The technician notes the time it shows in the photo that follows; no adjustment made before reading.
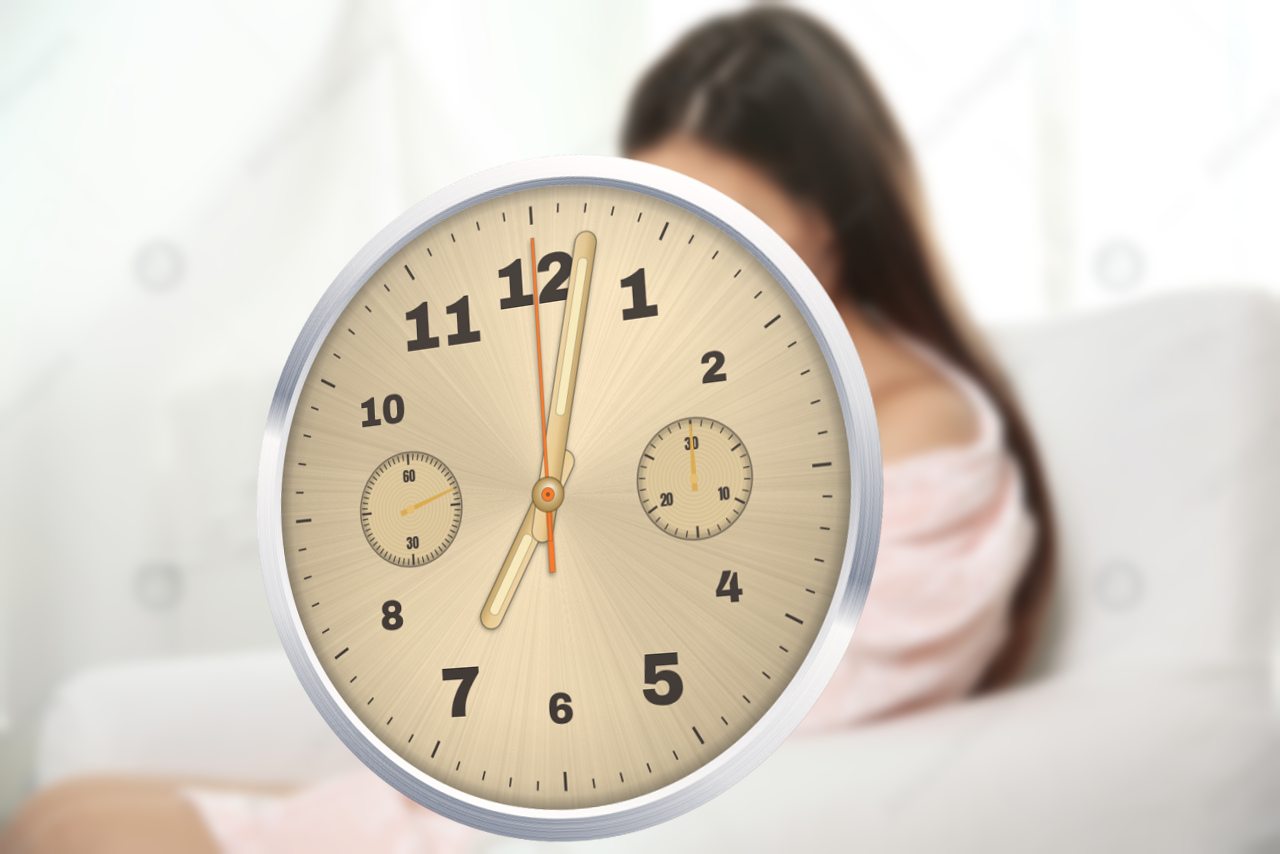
7:02:12
